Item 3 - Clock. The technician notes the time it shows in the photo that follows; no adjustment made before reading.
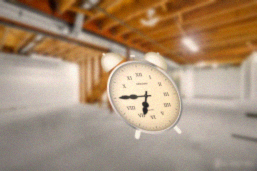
6:45
